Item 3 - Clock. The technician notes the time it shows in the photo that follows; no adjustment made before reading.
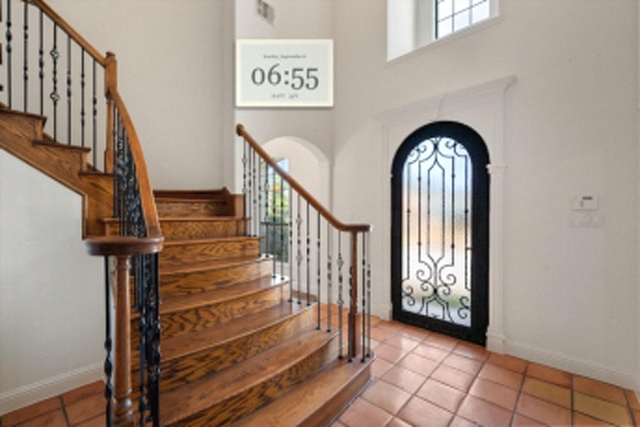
6:55
